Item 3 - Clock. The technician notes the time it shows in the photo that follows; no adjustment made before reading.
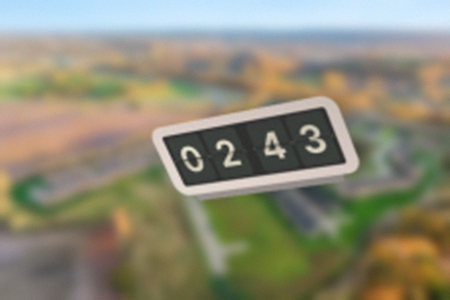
2:43
